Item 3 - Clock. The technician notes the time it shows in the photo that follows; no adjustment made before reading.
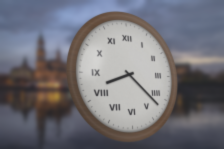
8:22
